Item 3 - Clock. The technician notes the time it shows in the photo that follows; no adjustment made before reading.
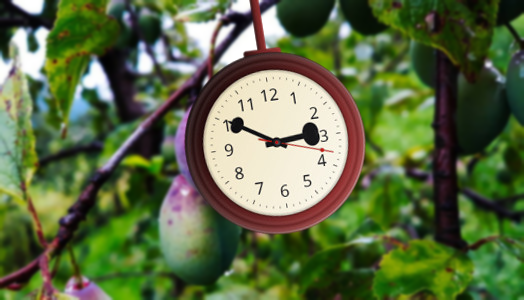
2:50:18
